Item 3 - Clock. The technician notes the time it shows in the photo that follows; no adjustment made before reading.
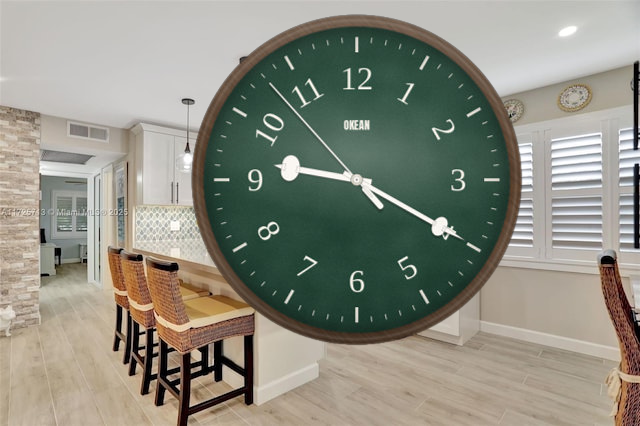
9:19:53
